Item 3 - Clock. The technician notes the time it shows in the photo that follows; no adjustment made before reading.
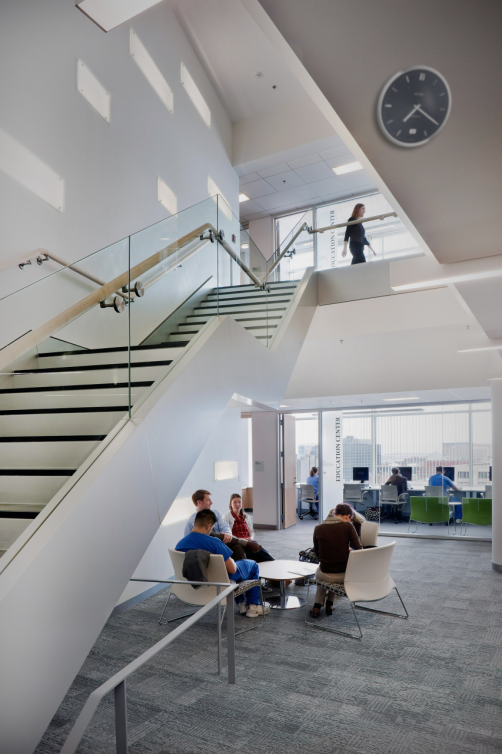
7:20
